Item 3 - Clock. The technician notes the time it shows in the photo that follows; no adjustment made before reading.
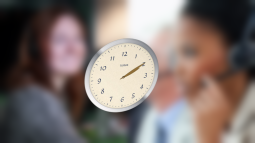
2:10
